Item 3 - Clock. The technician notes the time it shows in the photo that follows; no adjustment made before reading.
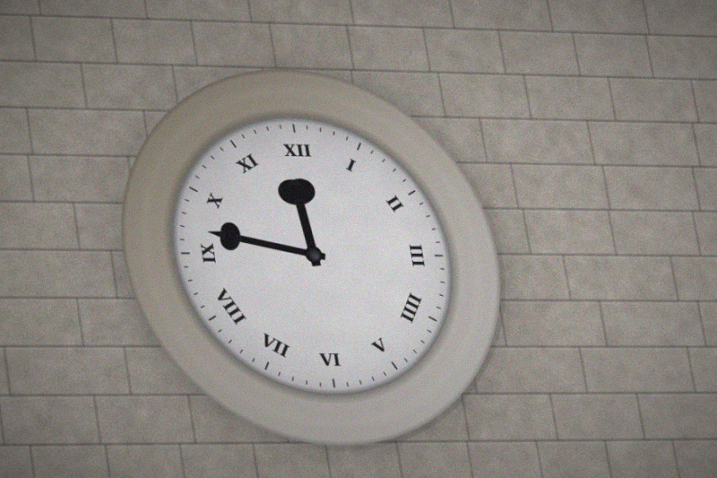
11:47
